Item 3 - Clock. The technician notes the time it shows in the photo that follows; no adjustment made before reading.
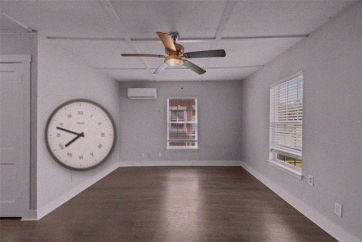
7:48
